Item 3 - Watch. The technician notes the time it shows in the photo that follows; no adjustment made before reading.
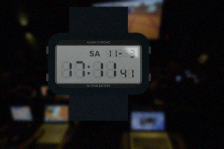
17:11:41
